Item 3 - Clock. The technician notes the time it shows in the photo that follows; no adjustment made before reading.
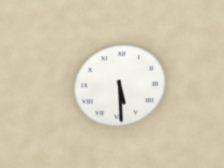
5:29
